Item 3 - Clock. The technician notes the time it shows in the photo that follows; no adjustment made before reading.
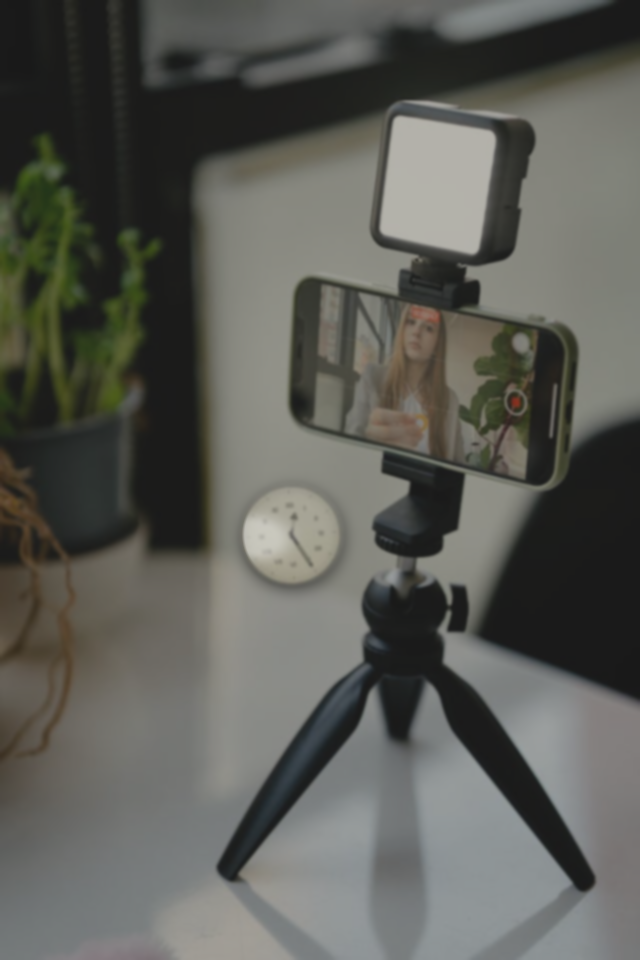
12:25
